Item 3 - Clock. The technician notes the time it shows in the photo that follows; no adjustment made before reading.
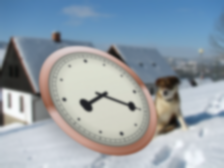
8:20
